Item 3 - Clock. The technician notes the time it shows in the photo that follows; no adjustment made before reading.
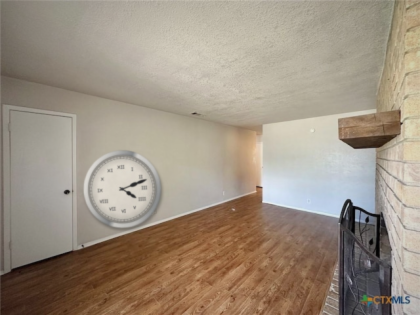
4:12
